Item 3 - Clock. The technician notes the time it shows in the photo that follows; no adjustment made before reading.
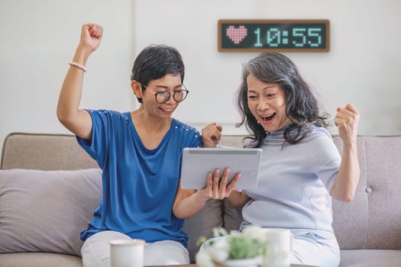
10:55
